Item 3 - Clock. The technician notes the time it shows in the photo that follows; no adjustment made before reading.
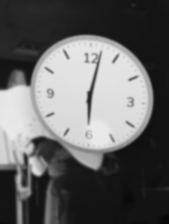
6:02
